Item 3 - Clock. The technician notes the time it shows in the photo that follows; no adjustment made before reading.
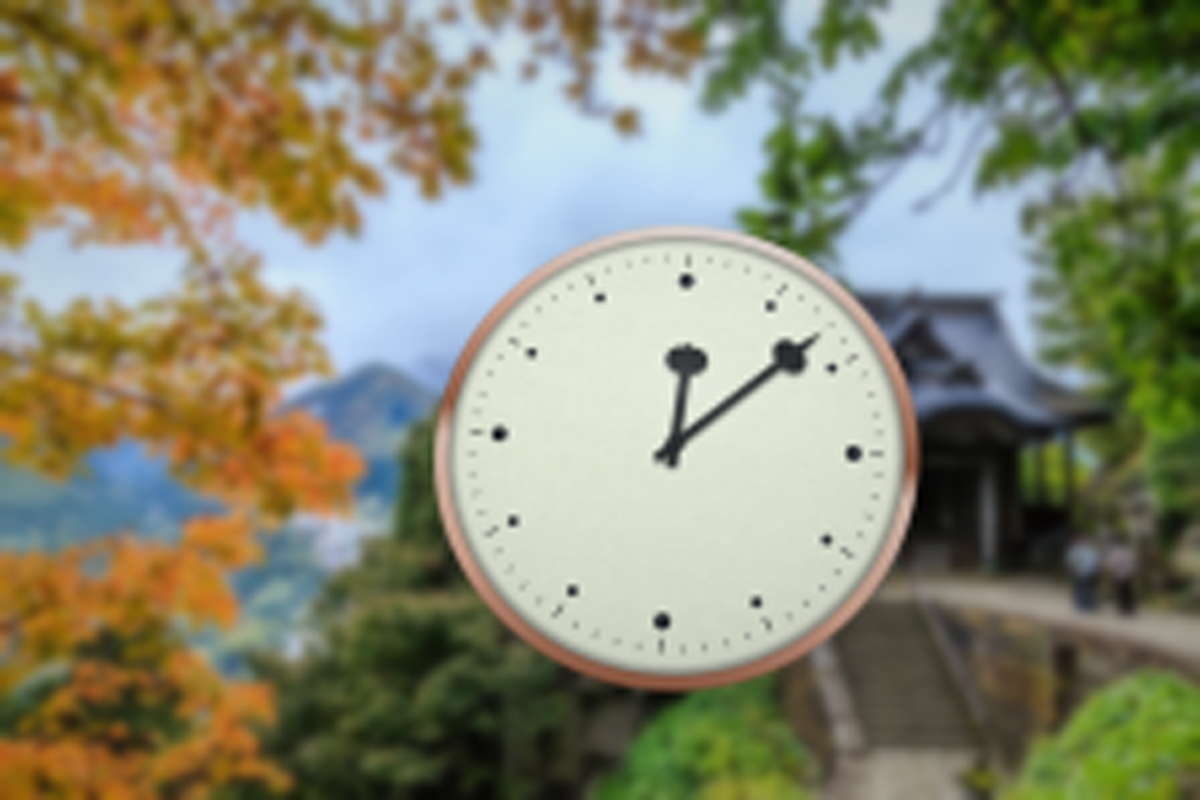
12:08
